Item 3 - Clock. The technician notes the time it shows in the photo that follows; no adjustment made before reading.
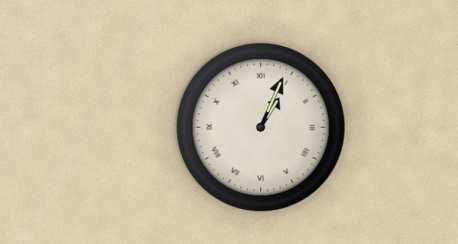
1:04
